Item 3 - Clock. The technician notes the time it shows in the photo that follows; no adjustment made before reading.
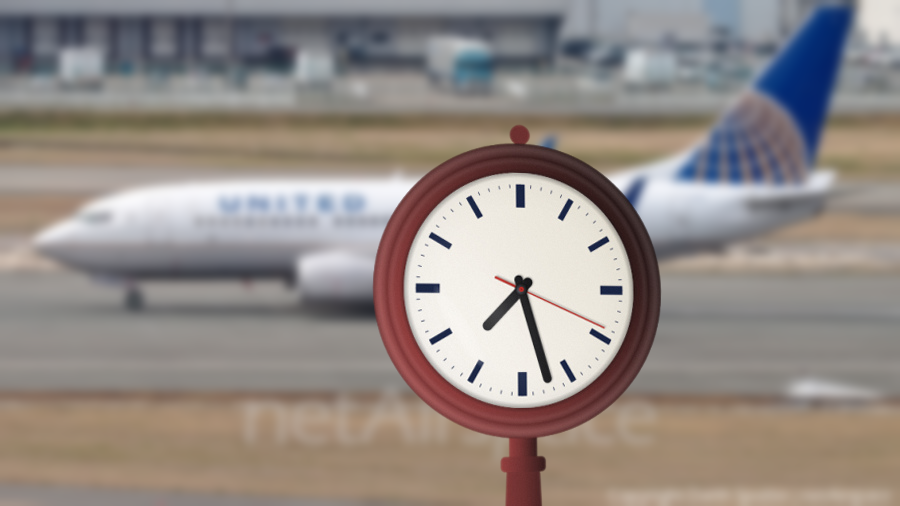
7:27:19
